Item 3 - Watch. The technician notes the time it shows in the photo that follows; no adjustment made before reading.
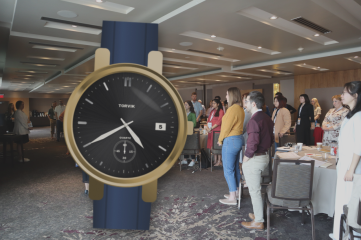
4:40
